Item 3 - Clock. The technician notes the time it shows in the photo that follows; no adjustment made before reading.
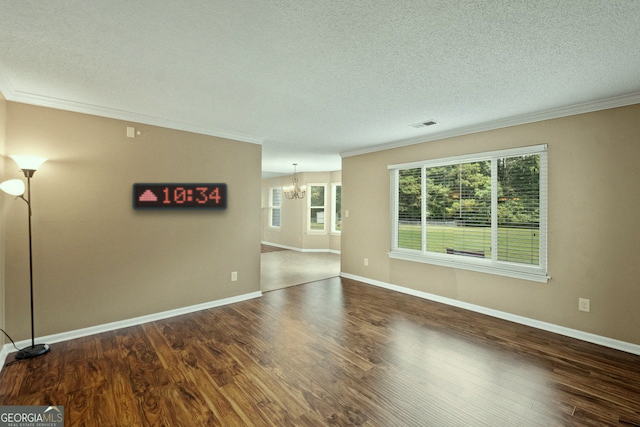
10:34
